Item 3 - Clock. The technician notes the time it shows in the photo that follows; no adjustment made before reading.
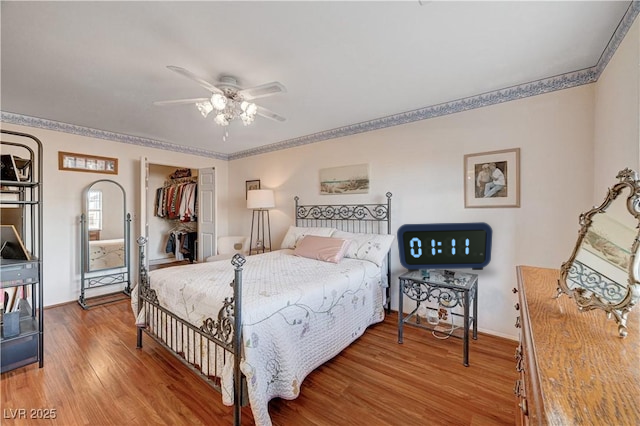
1:11
